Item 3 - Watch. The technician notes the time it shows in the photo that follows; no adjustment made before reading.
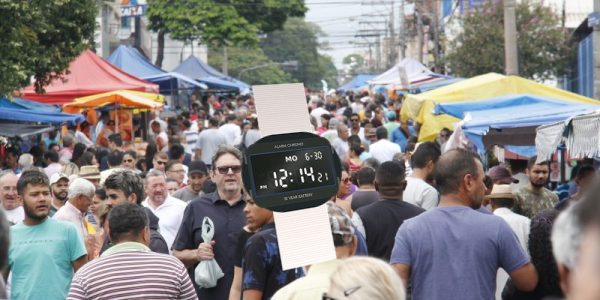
12:14:21
